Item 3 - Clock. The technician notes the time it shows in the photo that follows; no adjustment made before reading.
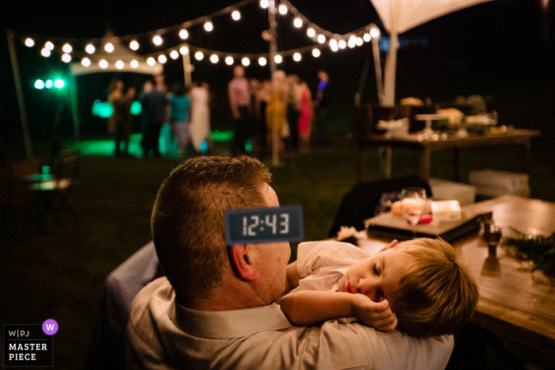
12:43
